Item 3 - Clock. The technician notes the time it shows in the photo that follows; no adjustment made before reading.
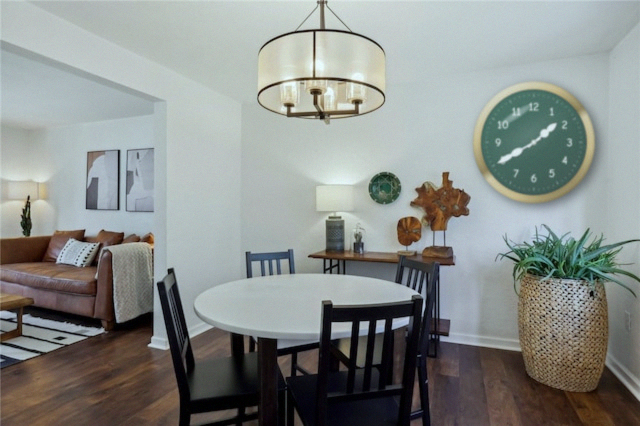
1:40
